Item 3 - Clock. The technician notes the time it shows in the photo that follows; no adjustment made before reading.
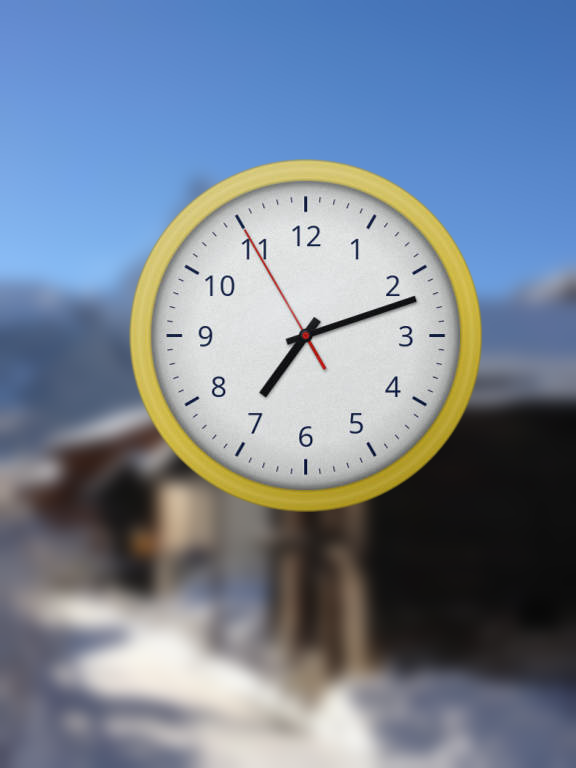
7:11:55
